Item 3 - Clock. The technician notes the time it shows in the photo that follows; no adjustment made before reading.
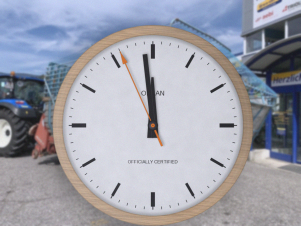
11:58:56
